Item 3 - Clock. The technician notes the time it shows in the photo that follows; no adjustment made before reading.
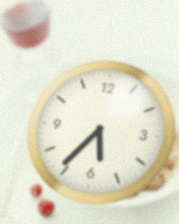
5:36
